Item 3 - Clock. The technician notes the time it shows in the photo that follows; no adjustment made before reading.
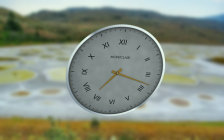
7:18
